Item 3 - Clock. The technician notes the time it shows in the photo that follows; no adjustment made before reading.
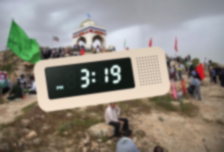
3:19
